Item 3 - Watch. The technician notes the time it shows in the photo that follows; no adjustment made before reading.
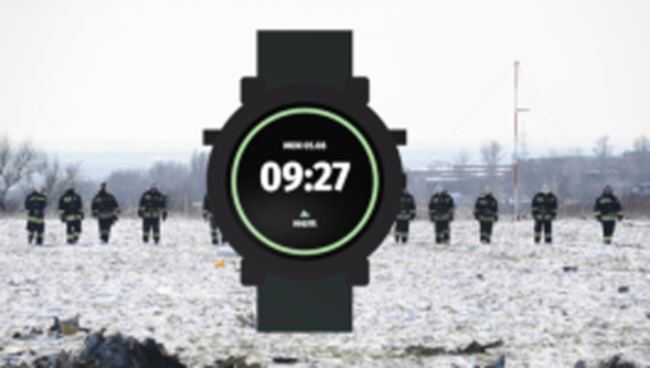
9:27
